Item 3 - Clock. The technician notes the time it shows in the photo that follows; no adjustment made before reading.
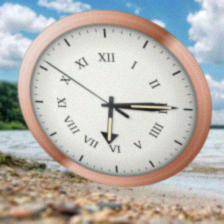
6:14:51
